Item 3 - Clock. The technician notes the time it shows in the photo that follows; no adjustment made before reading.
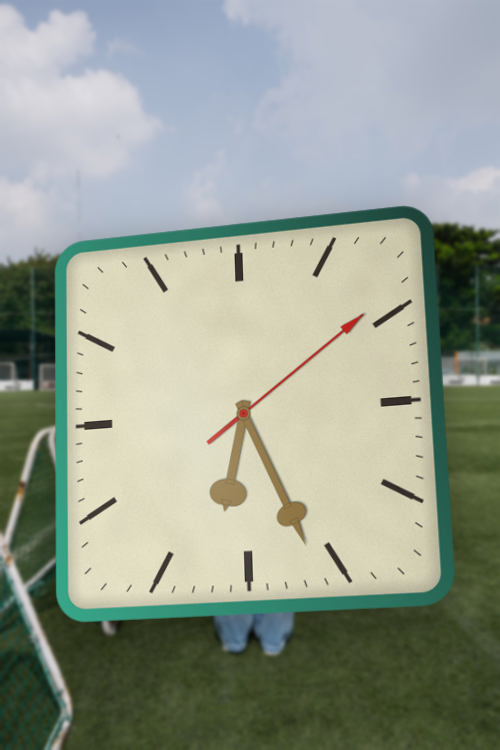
6:26:09
